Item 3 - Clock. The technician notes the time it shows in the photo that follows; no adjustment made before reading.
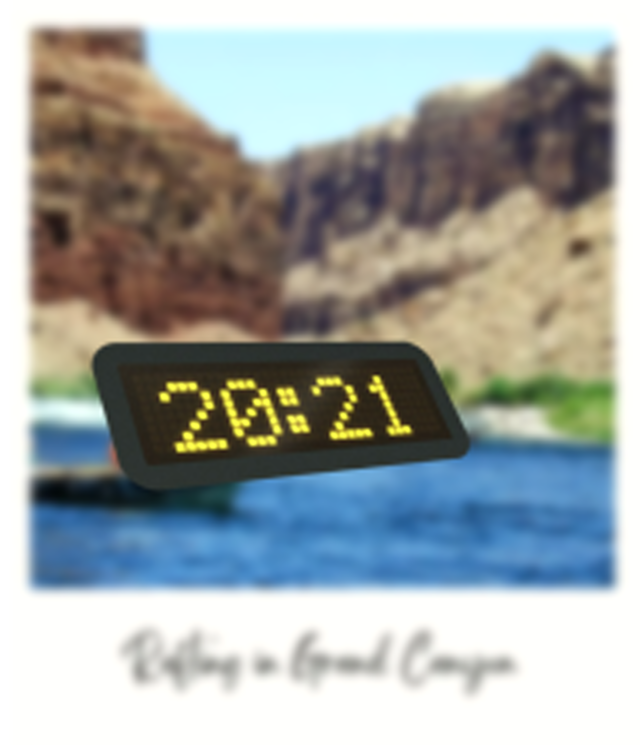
20:21
